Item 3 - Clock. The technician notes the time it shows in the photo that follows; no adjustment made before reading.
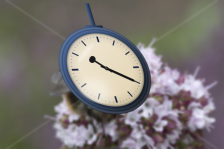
10:20
